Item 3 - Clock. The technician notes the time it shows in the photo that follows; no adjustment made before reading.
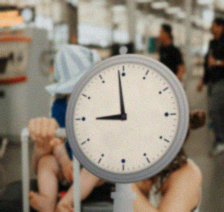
8:59
